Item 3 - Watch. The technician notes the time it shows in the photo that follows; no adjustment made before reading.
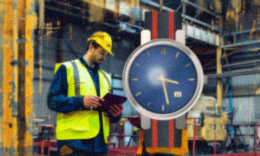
3:28
